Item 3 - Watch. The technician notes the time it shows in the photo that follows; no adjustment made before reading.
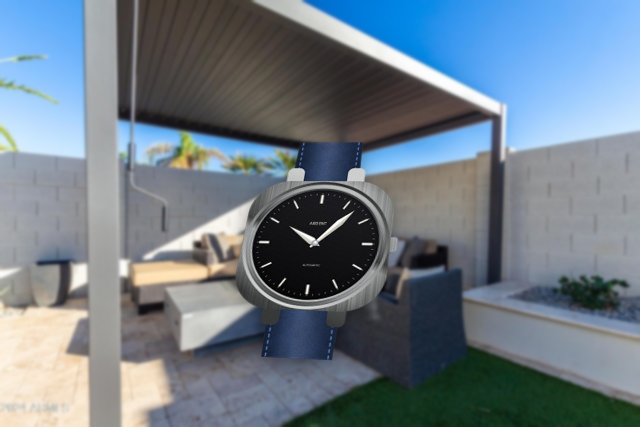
10:07
